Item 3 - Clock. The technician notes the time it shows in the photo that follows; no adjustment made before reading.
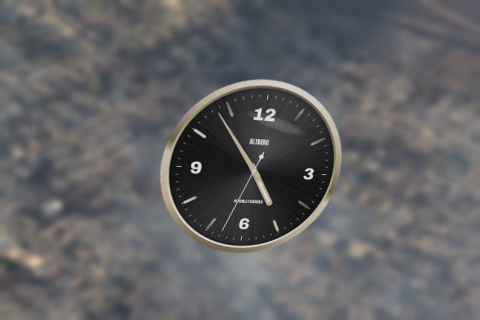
4:53:33
